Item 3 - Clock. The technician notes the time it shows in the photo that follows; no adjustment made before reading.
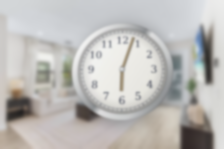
6:03
